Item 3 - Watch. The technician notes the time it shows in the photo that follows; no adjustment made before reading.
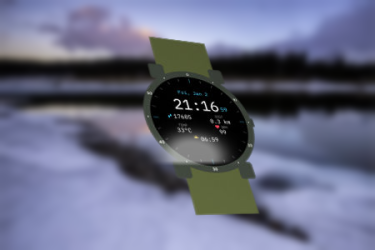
21:16
